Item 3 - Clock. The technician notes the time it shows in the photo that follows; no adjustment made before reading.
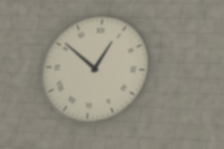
12:51
